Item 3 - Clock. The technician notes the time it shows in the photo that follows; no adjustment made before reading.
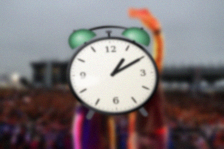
1:10
